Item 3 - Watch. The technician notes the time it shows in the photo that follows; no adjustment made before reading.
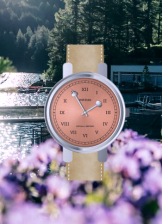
1:55
